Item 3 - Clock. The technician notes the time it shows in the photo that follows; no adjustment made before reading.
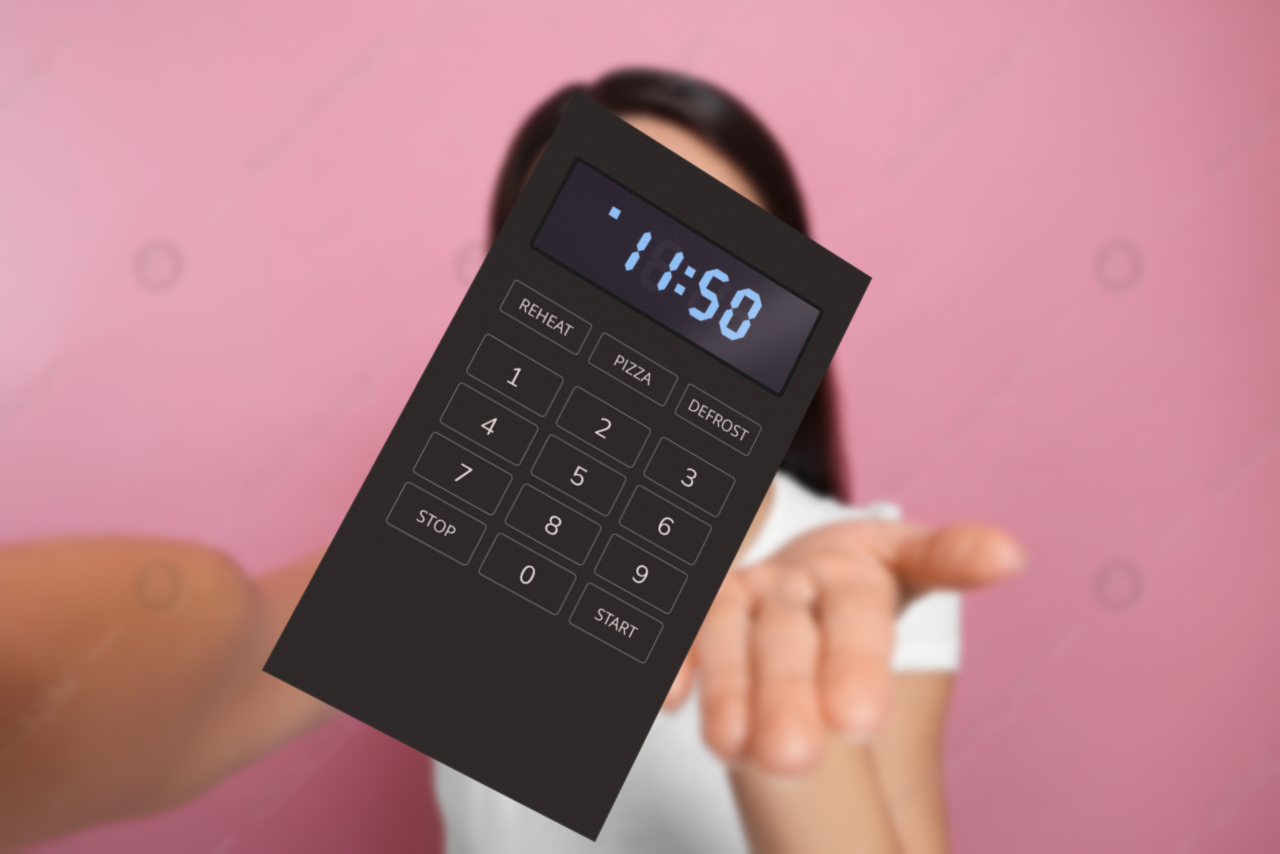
11:50
